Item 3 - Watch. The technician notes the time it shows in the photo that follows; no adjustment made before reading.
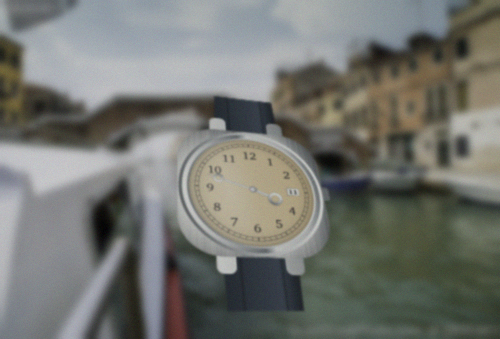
3:48
